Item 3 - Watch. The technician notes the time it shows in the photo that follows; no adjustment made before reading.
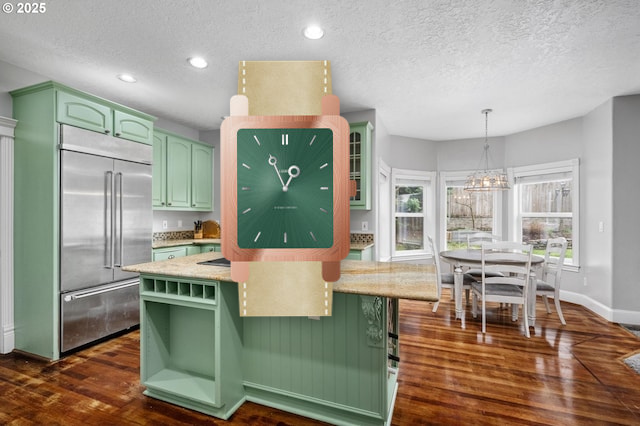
12:56
